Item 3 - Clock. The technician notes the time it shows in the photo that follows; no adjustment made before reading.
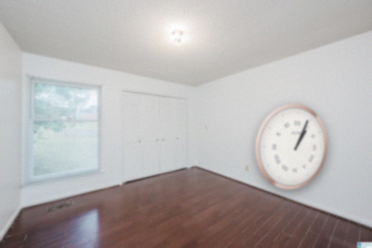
1:04
